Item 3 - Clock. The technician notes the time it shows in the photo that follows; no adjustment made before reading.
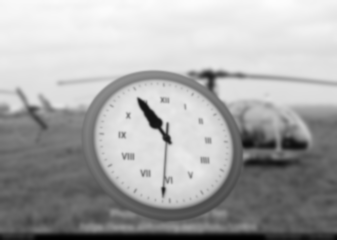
10:54:31
